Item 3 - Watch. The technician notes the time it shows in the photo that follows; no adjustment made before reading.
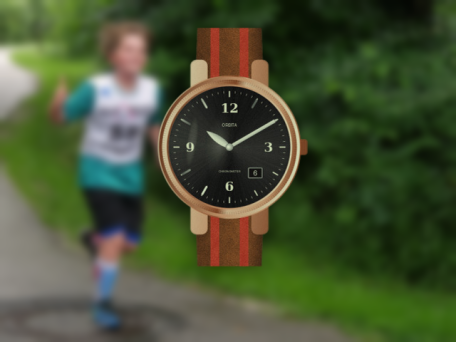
10:10
